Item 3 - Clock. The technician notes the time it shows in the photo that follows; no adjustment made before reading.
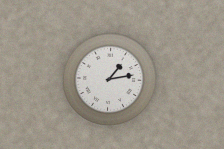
1:13
